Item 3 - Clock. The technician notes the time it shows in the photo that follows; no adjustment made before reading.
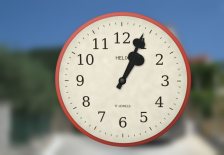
1:04
